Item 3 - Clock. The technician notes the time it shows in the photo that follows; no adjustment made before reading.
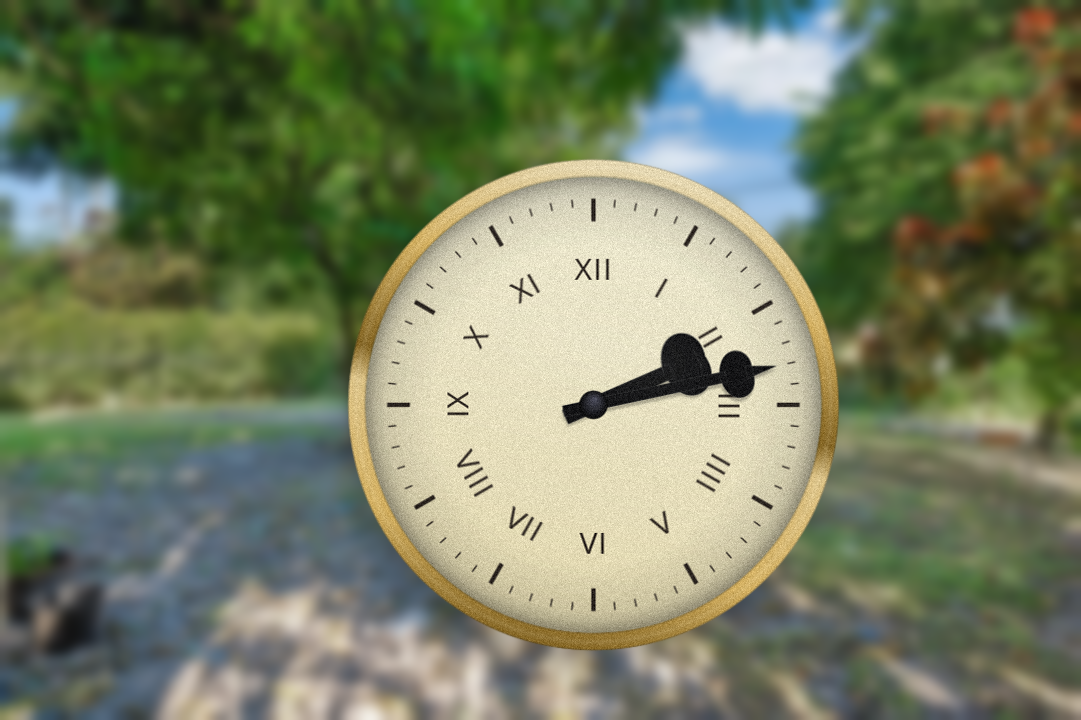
2:13
